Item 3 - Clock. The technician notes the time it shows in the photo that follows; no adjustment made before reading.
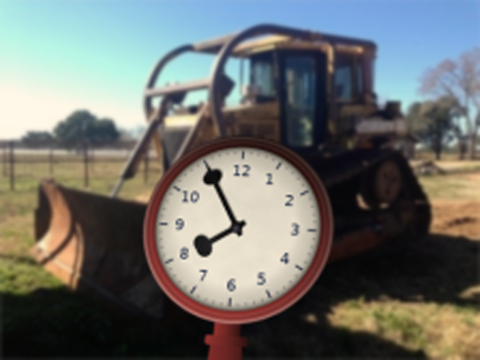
7:55
